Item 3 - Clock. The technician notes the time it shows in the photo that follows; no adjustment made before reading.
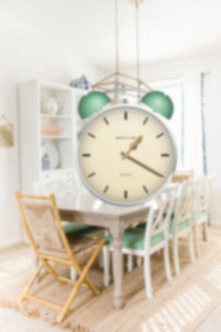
1:20
